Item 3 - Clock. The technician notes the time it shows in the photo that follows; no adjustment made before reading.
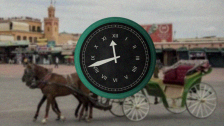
11:42
